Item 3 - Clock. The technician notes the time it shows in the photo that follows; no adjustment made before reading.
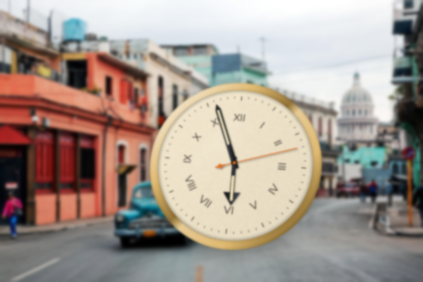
5:56:12
